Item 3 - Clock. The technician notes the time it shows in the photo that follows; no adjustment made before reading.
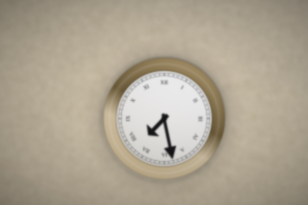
7:28
